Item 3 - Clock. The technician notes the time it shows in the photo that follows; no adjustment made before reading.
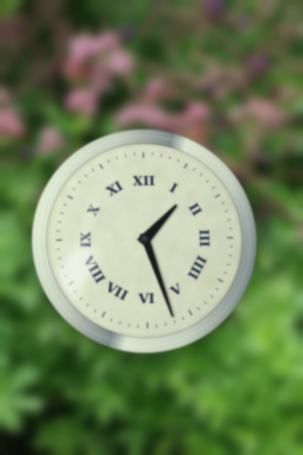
1:27
